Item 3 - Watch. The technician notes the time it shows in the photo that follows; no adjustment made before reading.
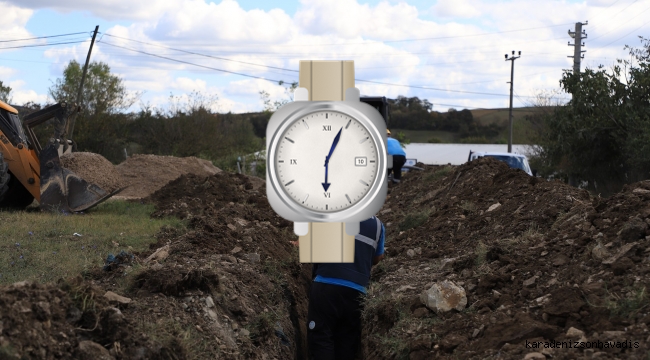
6:04
